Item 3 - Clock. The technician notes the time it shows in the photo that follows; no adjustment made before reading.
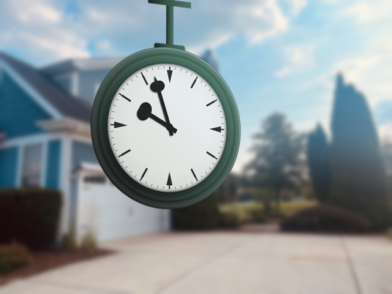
9:57
